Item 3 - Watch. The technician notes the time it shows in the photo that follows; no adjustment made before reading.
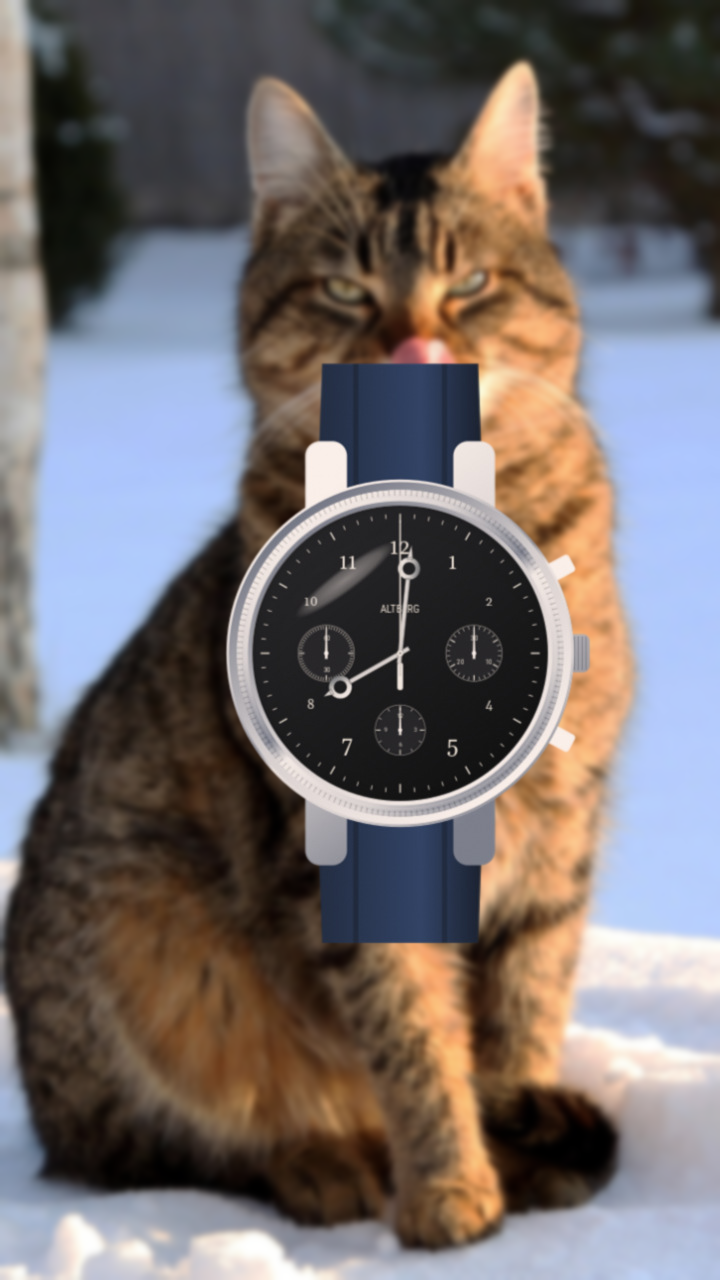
8:01
